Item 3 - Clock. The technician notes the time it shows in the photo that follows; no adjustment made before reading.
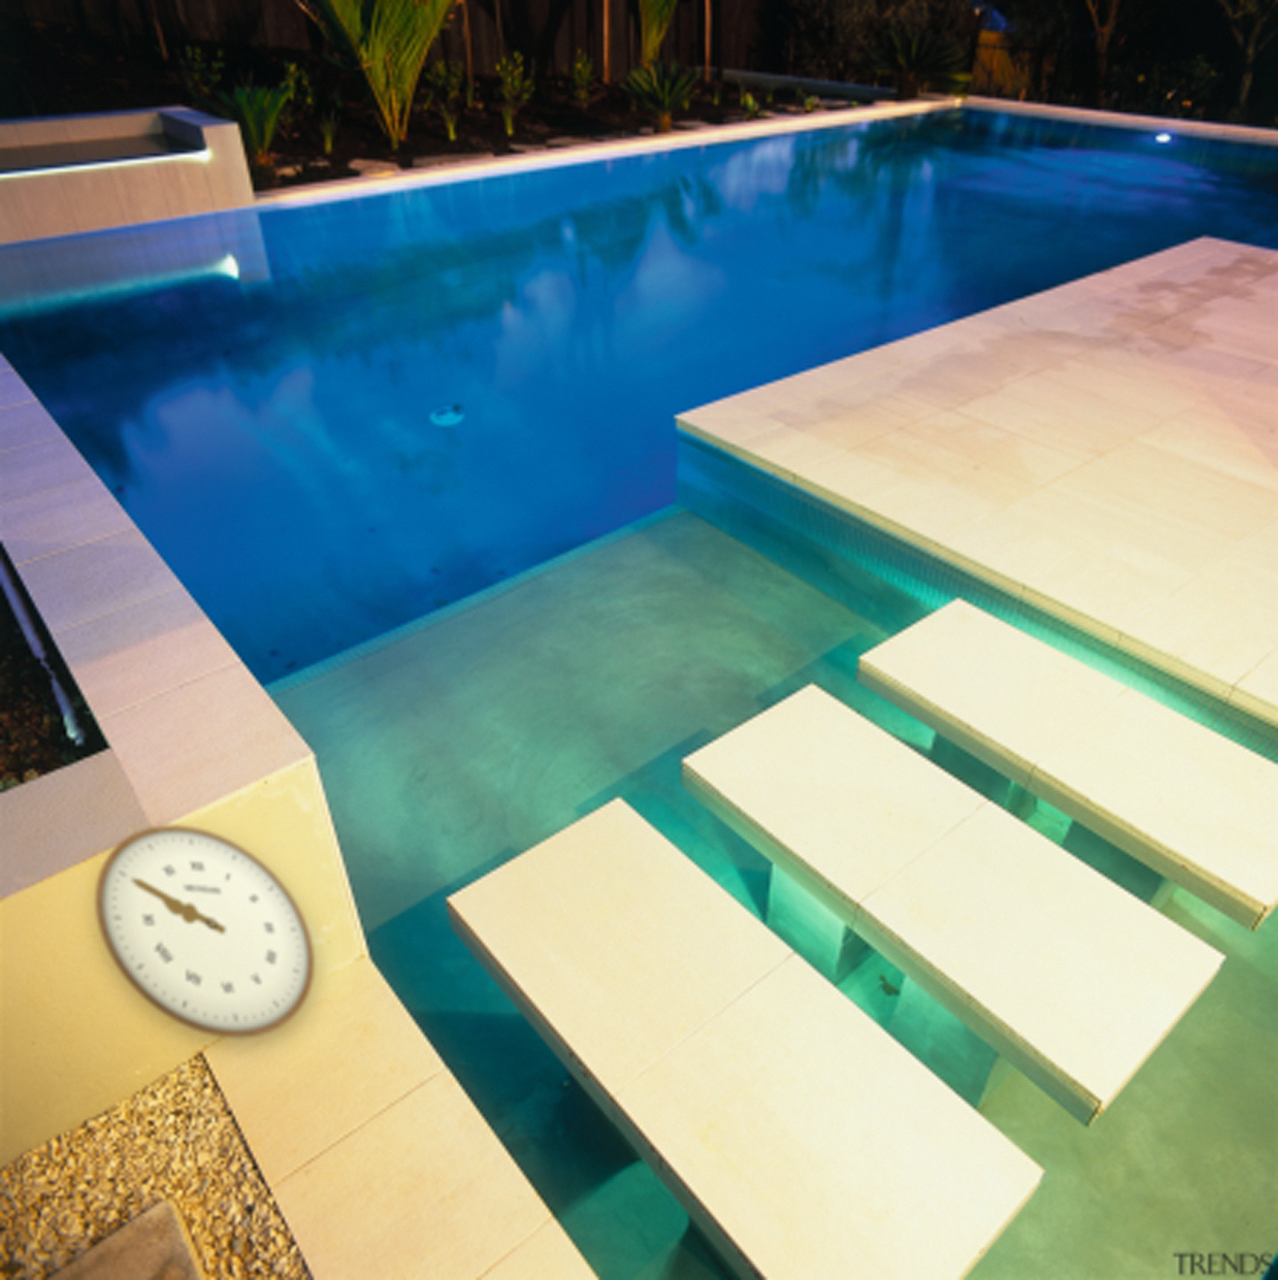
9:50
